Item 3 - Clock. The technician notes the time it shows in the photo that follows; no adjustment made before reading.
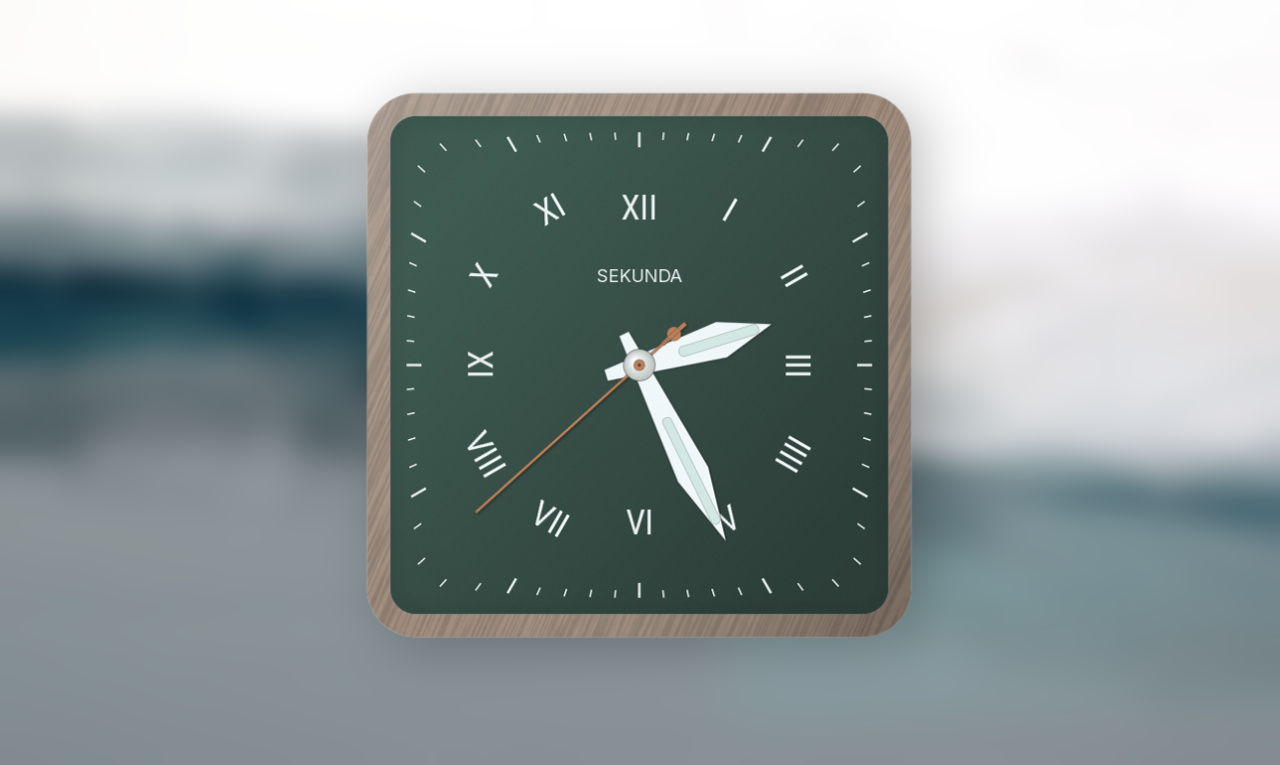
2:25:38
